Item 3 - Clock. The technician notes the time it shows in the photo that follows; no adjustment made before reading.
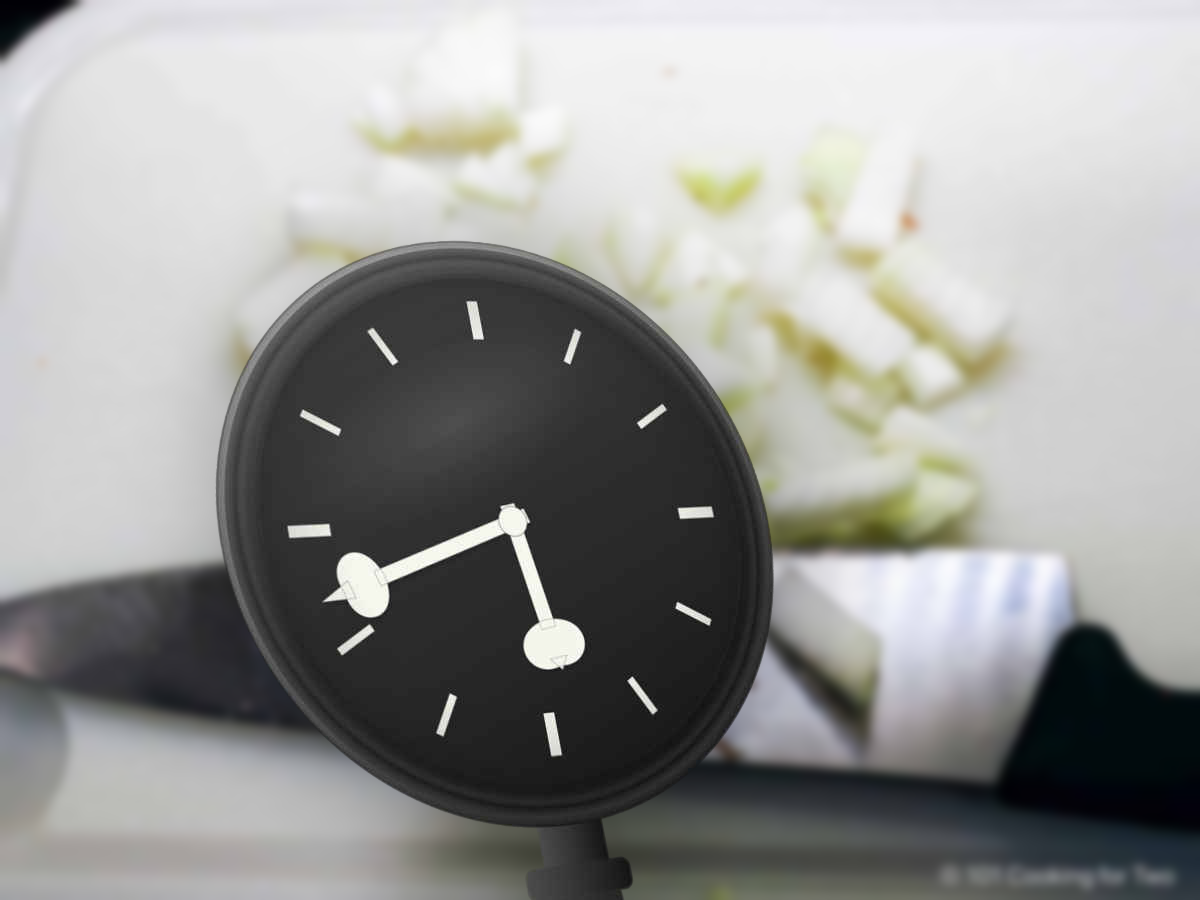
5:42
